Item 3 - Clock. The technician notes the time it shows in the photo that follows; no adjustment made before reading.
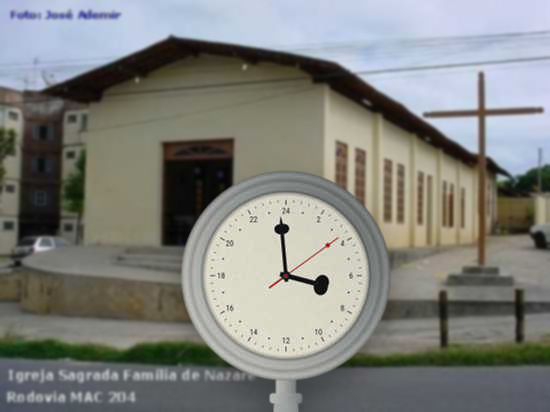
6:59:09
